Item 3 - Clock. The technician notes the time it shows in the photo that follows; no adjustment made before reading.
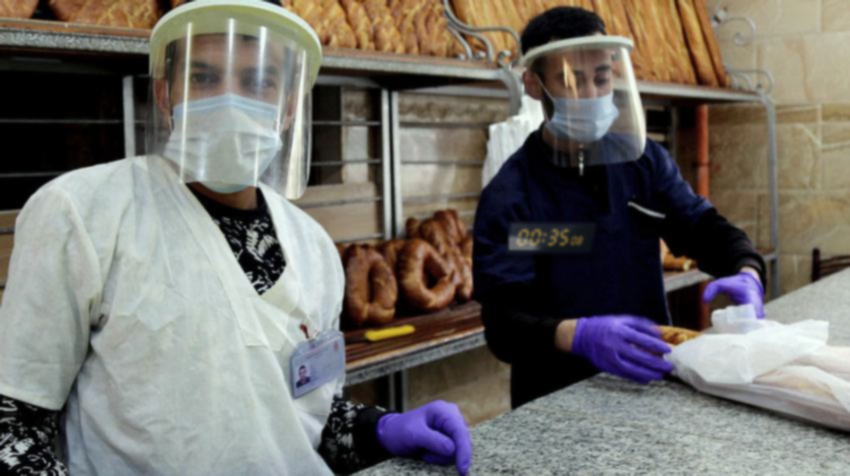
0:35
